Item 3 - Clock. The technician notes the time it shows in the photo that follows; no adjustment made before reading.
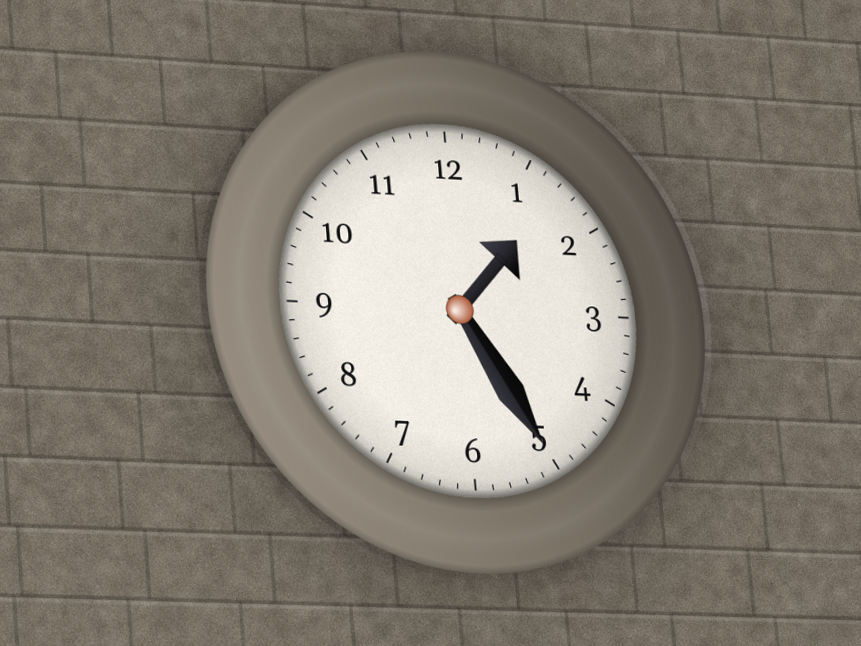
1:25
